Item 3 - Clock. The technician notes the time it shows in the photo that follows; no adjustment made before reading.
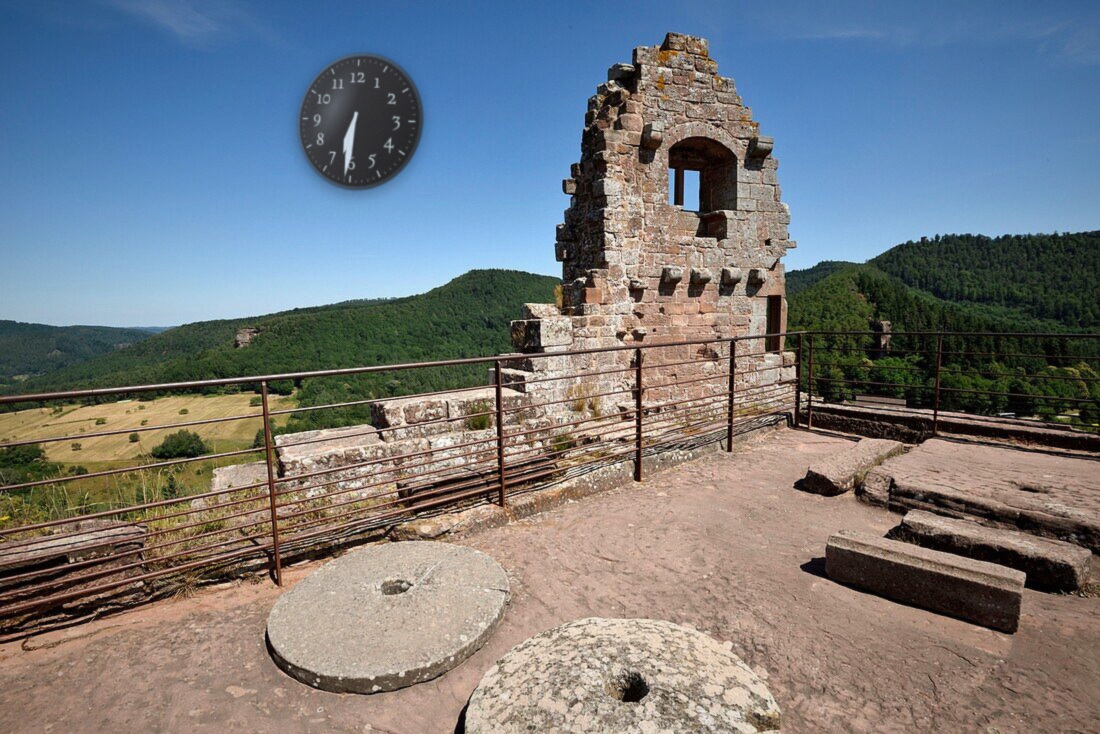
6:31
